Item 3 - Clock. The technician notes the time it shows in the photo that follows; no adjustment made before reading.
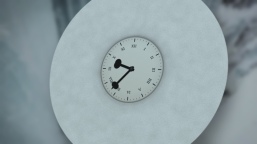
9:37
